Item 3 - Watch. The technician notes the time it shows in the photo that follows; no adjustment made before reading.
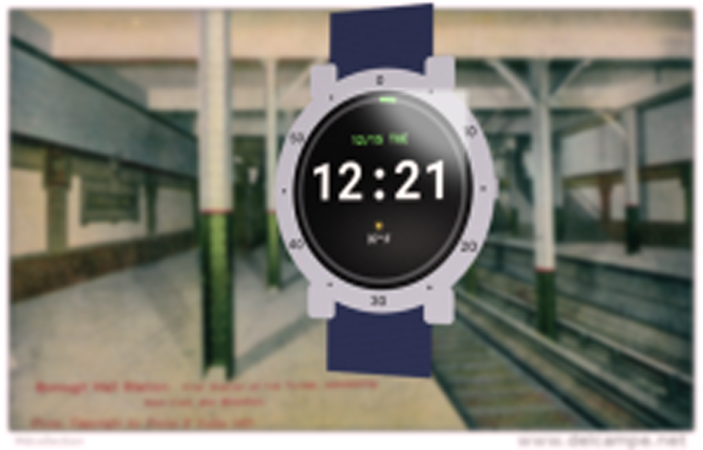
12:21
